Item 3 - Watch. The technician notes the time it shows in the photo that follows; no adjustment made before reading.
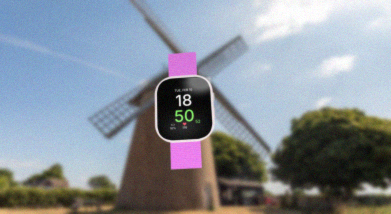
18:50
